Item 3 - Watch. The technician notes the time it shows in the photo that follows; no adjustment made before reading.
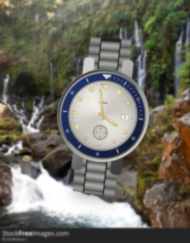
3:58
